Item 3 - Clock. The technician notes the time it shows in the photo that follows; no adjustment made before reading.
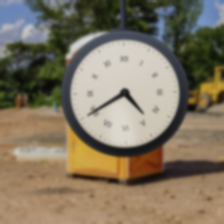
4:40
